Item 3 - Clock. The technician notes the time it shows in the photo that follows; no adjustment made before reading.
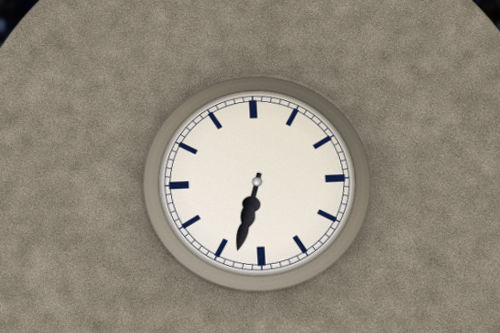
6:33
